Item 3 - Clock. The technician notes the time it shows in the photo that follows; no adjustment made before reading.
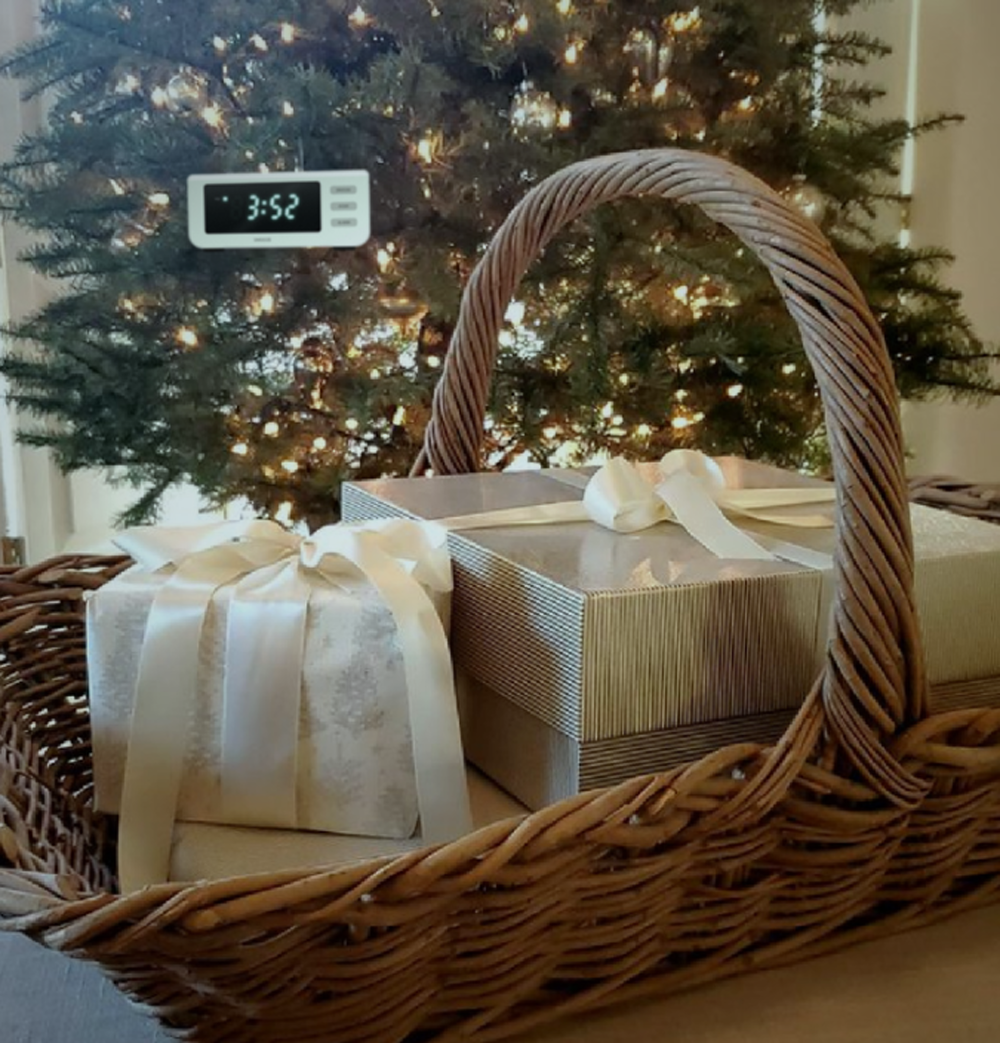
3:52
